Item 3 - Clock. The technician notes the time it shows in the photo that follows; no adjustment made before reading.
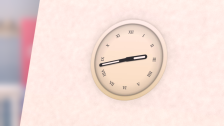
2:43
